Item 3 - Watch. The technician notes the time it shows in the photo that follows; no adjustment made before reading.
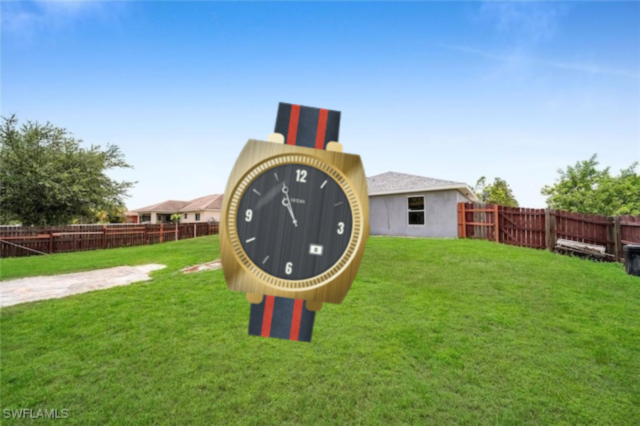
10:56
